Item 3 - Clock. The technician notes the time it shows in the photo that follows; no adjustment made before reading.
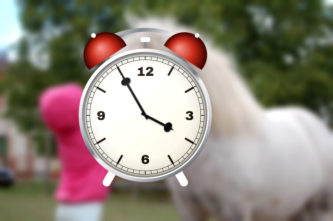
3:55
